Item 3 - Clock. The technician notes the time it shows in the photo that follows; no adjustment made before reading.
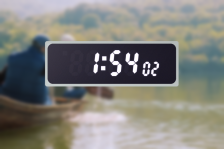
1:54:02
